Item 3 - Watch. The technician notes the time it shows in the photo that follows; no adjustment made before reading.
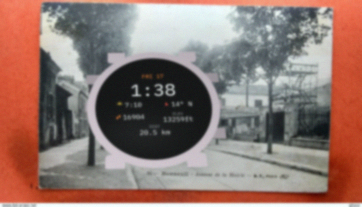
1:38
